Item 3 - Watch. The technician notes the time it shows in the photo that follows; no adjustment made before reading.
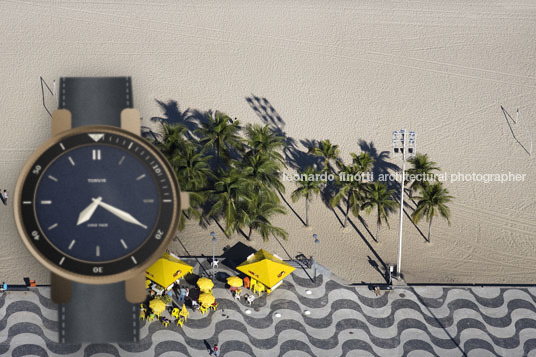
7:20
